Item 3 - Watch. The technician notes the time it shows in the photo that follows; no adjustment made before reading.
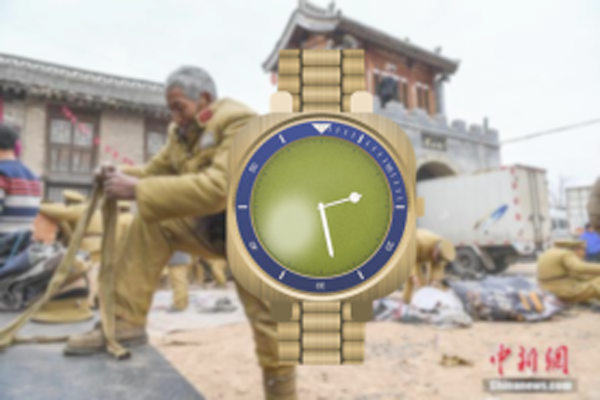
2:28
